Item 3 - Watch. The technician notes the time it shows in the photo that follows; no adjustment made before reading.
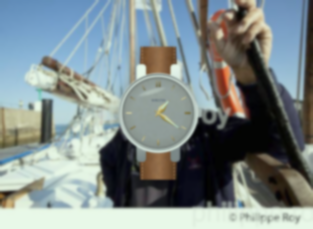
1:21
